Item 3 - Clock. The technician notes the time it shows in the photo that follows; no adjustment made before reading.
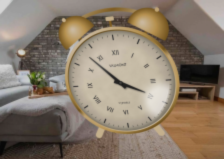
3:53
